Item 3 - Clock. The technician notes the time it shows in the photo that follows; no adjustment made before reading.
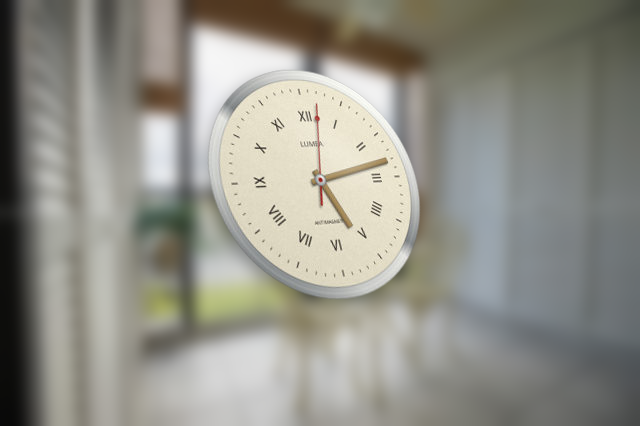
5:13:02
